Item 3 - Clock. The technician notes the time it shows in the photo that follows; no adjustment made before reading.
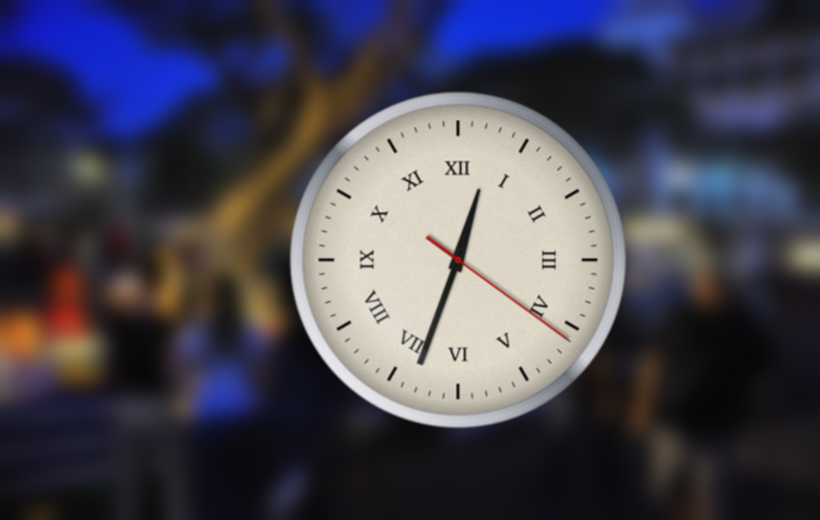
12:33:21
